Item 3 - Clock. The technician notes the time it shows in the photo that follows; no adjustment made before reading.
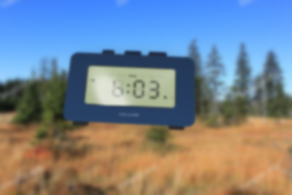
6:03
